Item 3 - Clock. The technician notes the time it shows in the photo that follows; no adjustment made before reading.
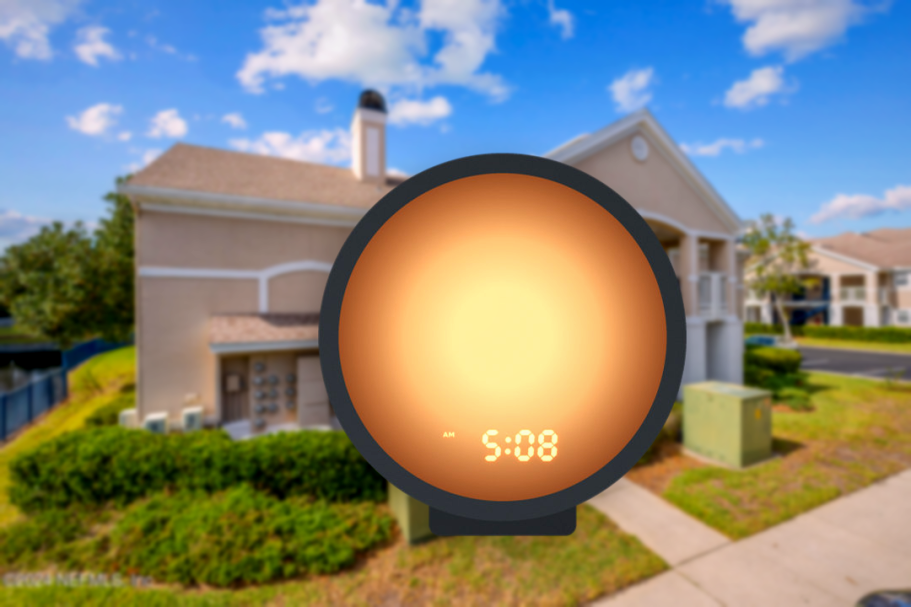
5:08
